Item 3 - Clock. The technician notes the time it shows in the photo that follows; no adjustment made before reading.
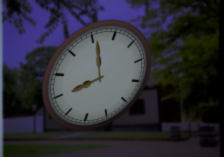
7:56
